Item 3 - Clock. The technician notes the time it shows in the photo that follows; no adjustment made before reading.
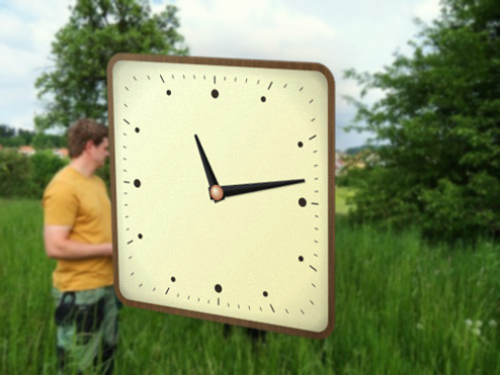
11:13
